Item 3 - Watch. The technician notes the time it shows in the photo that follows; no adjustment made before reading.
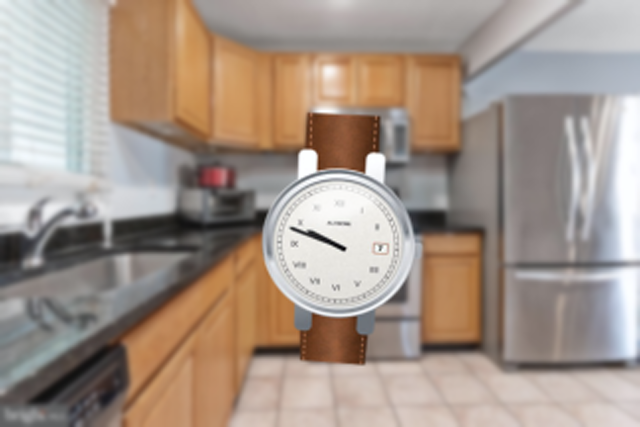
9:48
